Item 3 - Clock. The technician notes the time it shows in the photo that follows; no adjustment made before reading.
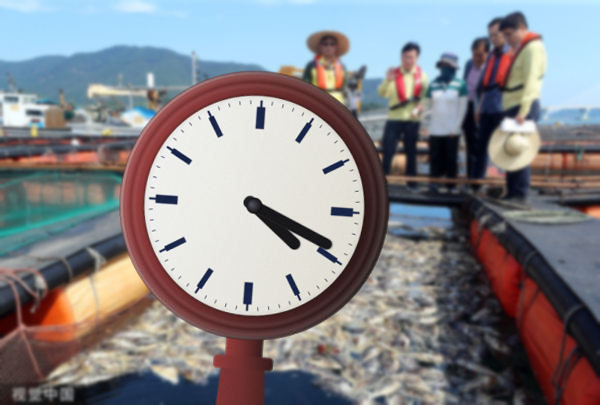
4:19
